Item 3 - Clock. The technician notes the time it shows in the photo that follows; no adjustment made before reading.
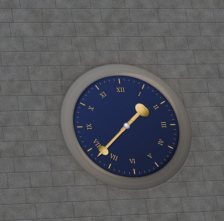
1:38
